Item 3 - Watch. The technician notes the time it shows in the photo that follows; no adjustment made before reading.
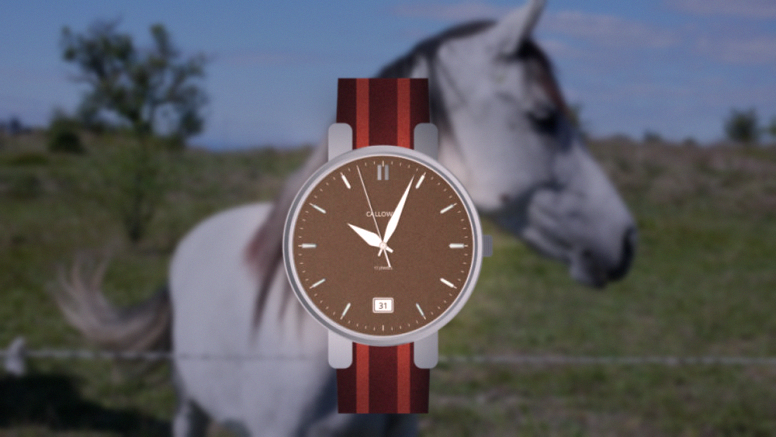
10:03:57
